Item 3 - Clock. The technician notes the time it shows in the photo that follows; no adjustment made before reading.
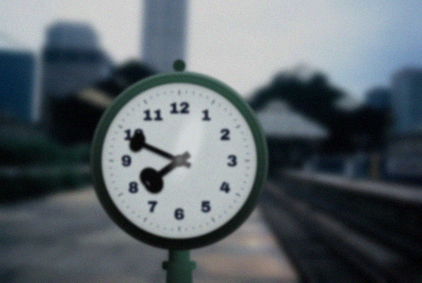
7:49
